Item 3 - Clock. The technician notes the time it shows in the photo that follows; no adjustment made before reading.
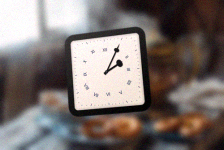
2:05
